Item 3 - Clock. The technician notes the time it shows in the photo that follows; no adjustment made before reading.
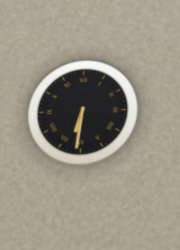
6:31
